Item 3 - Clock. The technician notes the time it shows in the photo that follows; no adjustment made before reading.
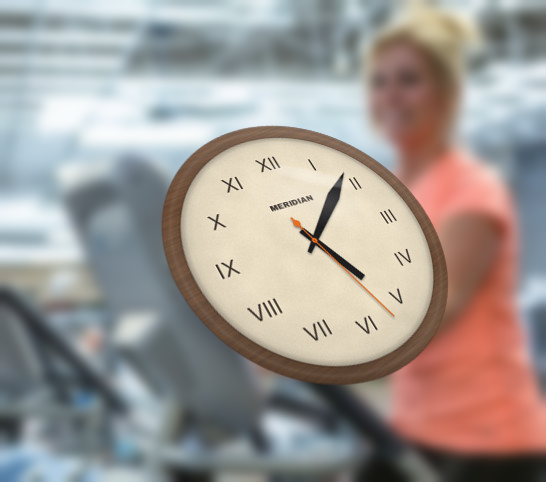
5:08:27
